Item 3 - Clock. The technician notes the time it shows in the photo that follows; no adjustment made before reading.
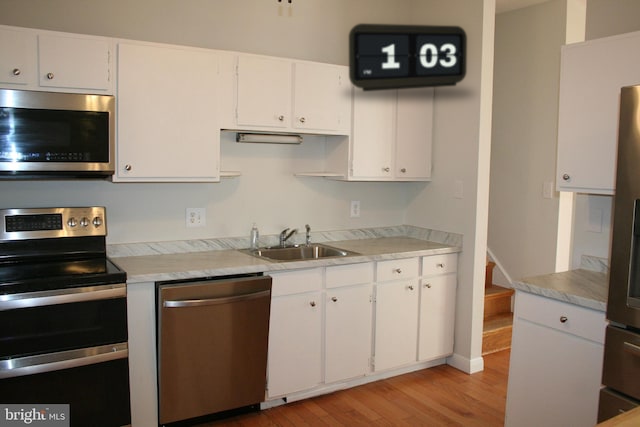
1:03
